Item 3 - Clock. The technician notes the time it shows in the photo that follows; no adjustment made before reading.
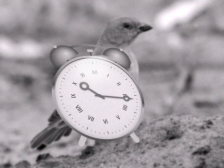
10:16
